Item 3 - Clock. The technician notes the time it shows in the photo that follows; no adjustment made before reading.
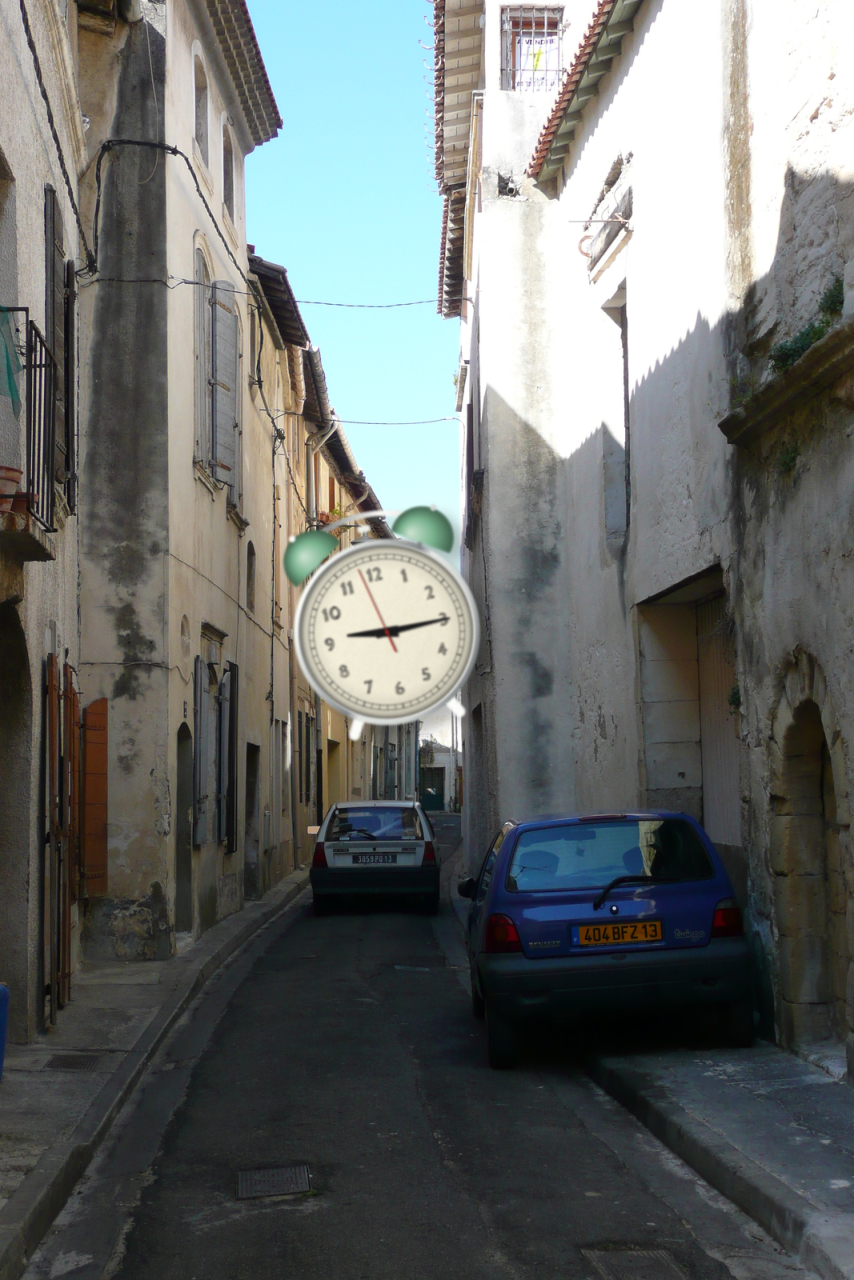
9:14:58
